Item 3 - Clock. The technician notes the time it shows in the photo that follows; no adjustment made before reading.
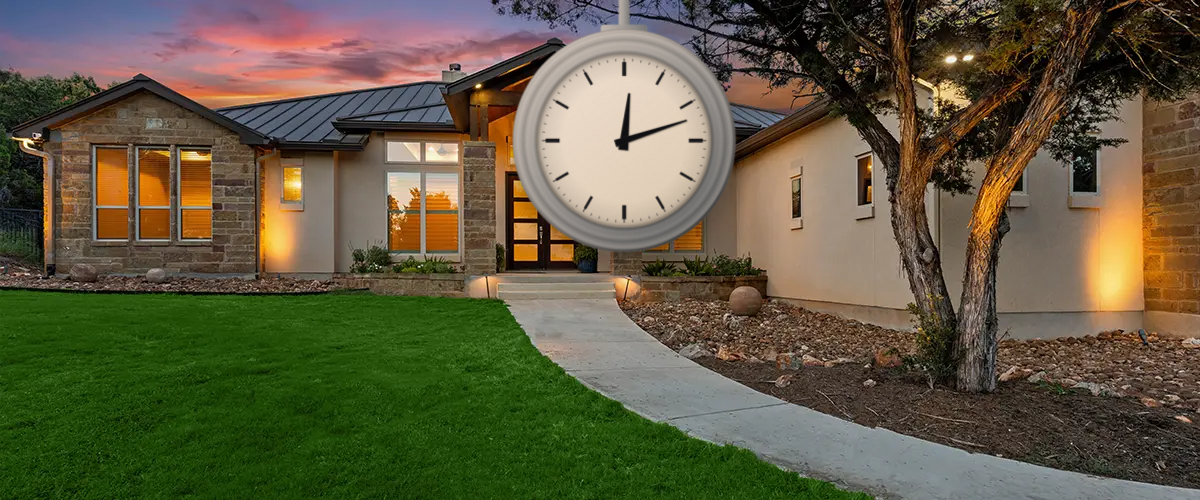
12:12
